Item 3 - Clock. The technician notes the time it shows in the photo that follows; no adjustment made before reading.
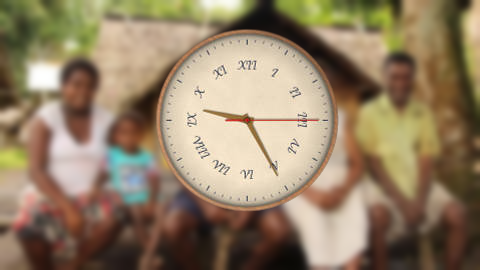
9:25:15
